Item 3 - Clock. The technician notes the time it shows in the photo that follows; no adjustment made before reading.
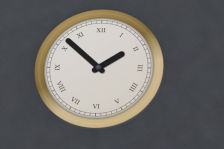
1:52
